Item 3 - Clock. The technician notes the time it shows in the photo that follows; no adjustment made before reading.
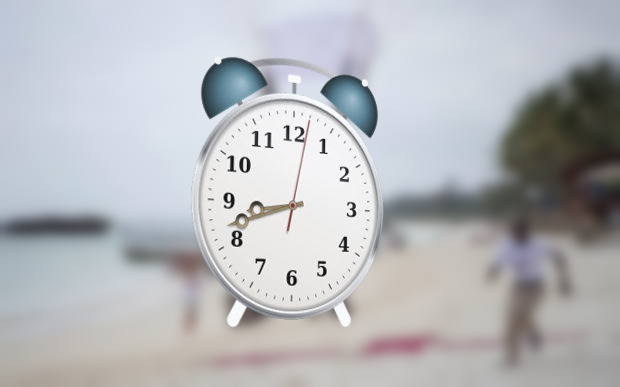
8:42:02
